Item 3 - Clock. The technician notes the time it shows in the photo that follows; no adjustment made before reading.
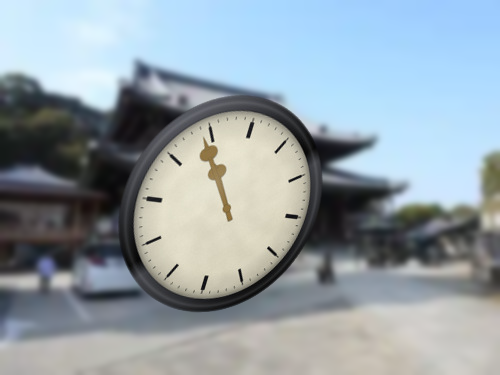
10:54
